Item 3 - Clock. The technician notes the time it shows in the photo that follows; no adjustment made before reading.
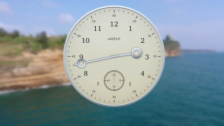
2:43
